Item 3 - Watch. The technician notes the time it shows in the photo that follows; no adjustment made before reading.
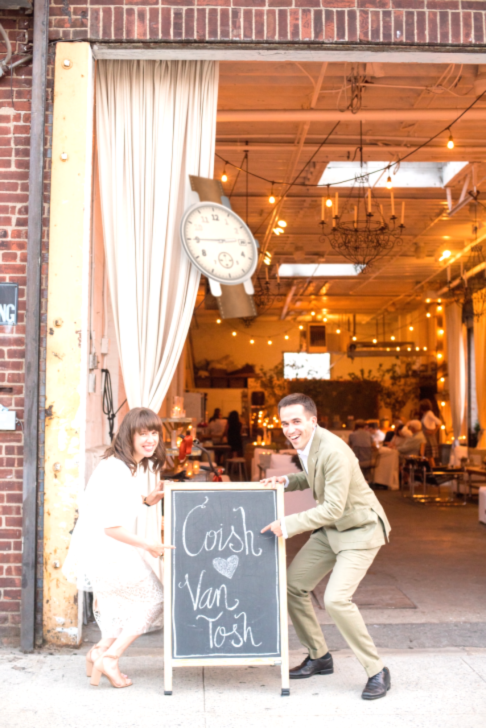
2:45
